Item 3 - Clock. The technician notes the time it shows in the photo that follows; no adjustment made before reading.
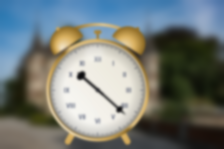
10:22
